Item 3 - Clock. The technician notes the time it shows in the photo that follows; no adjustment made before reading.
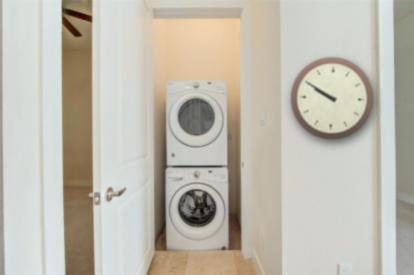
9:50
